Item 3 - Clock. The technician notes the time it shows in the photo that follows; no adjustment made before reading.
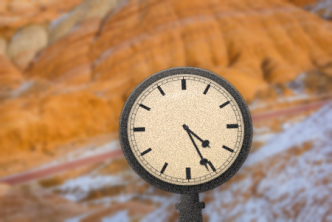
4:26
